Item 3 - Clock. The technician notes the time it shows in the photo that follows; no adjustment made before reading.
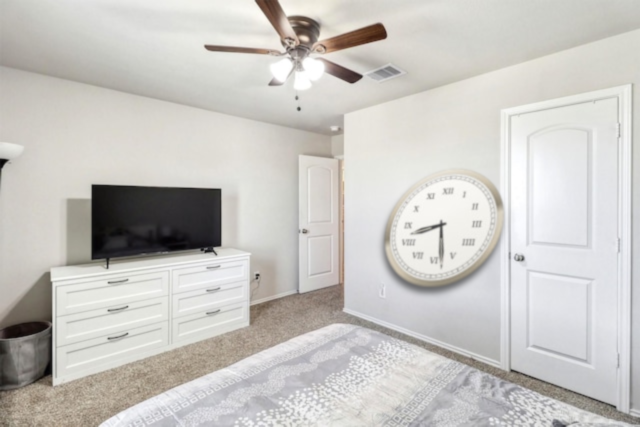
8:28
